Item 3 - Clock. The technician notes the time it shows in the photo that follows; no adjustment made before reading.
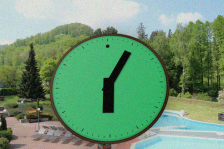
6:05
